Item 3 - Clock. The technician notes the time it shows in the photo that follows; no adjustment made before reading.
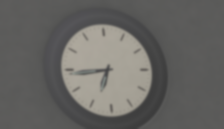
6:44
